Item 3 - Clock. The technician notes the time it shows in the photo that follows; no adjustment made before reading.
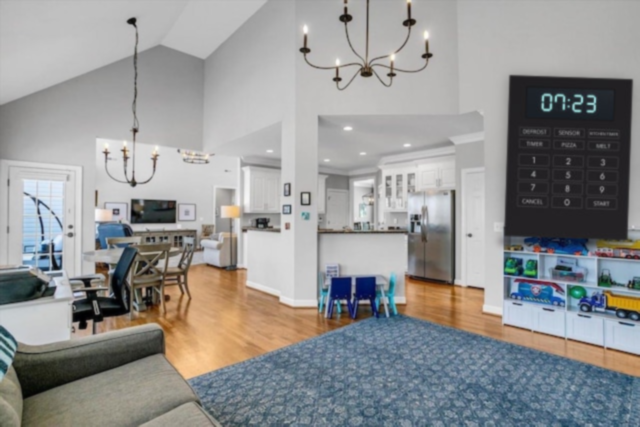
7:23
